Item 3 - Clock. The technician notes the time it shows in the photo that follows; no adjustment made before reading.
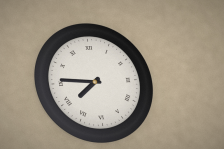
7:46
